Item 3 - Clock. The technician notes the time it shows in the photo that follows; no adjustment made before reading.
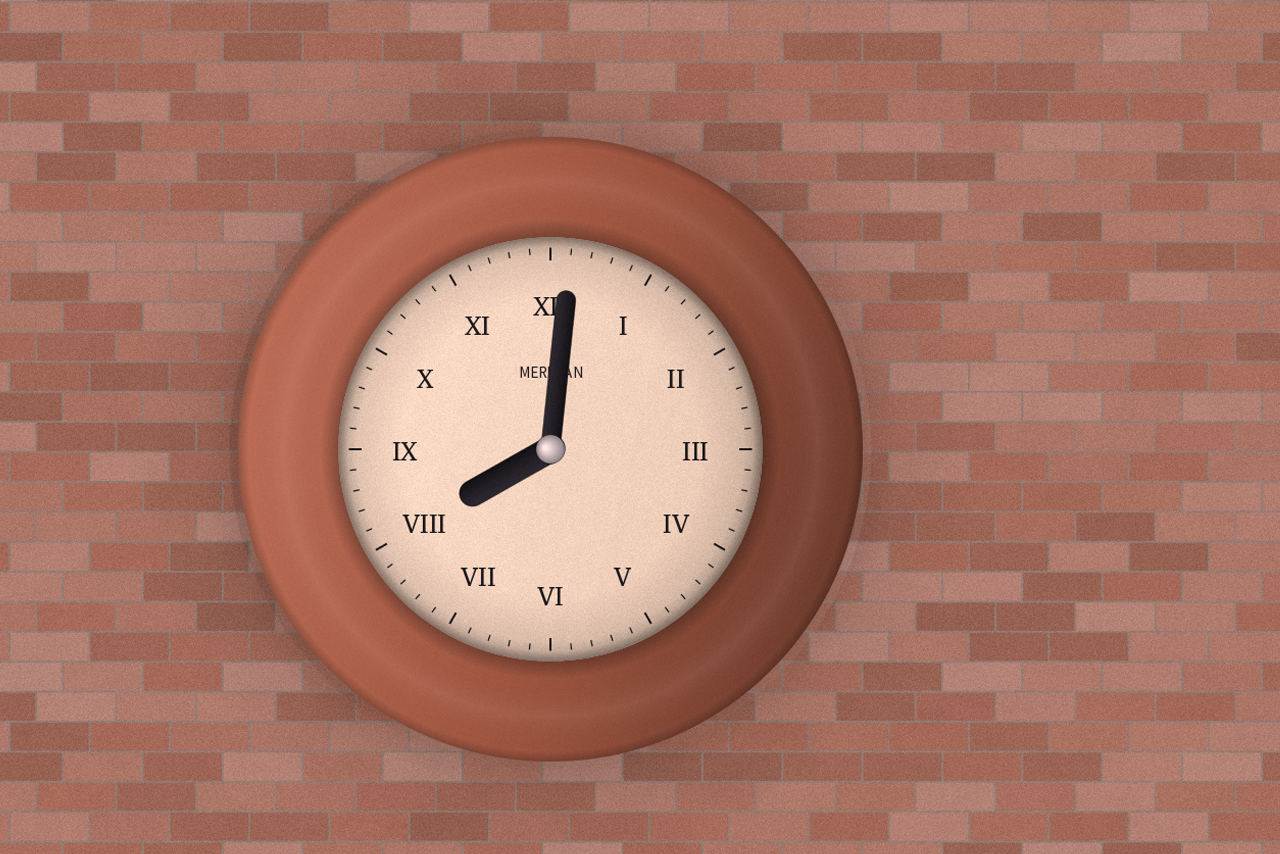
8:01
